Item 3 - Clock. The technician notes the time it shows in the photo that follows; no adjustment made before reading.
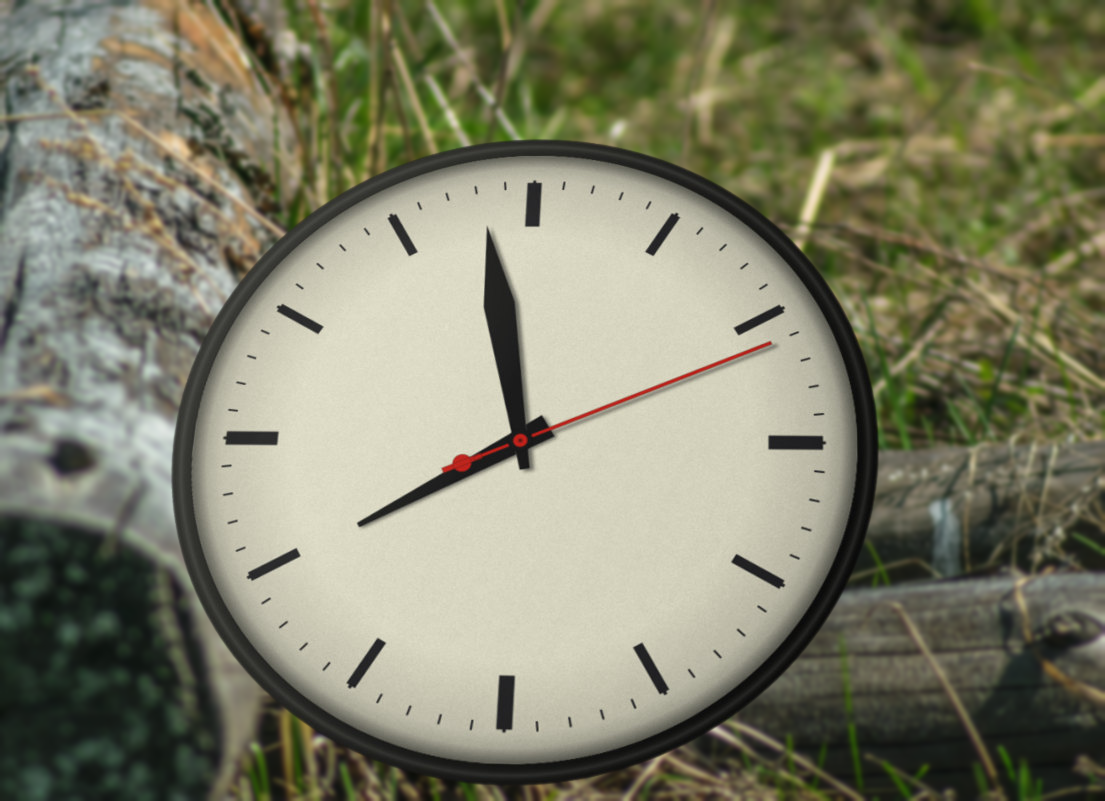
7:58:11
